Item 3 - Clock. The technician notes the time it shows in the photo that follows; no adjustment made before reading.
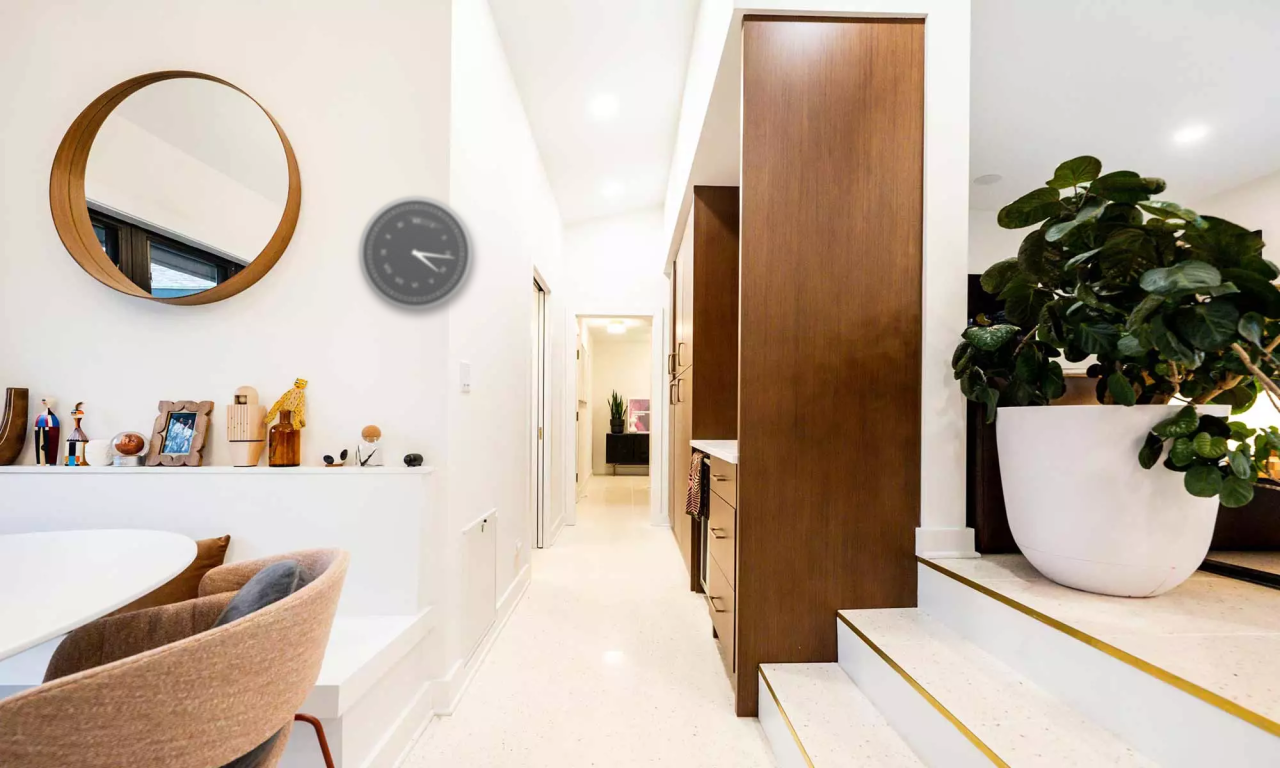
4:16
